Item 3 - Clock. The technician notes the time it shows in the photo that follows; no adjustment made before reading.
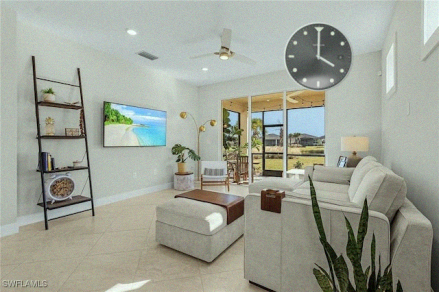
4:00
